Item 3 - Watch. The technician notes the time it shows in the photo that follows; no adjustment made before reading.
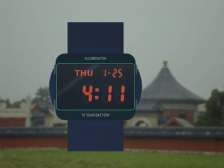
4:11
